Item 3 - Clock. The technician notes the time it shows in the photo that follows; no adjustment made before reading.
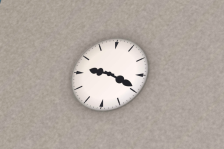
9:19
